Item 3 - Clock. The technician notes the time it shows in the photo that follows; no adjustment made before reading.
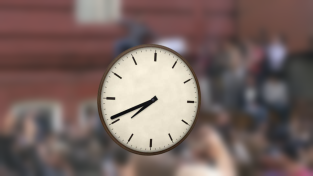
7:41
